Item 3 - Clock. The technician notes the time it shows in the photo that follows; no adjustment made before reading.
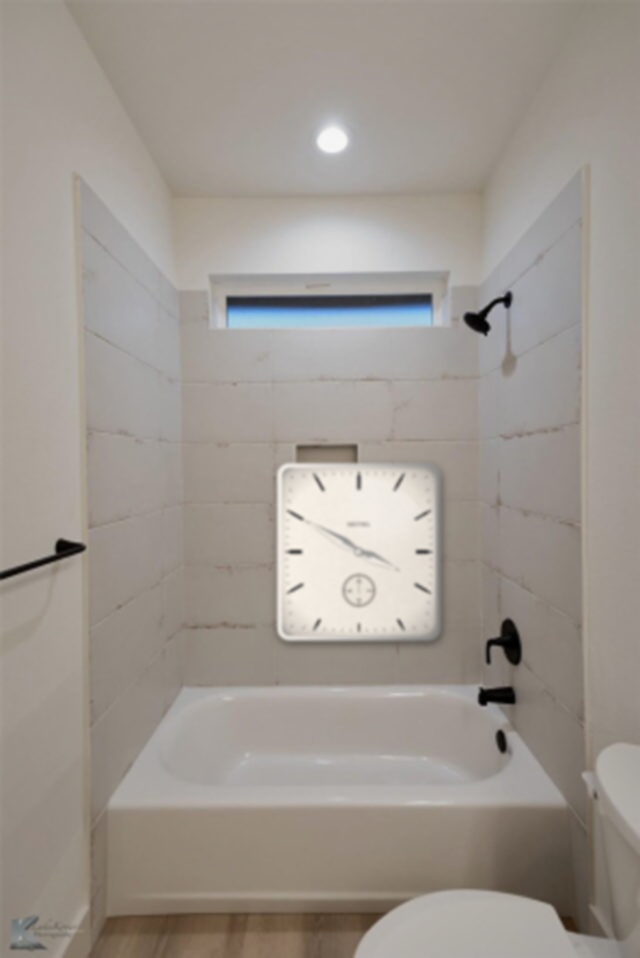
3:50
